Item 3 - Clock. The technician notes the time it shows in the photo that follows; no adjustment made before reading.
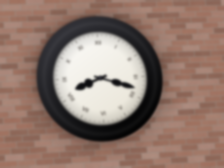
8:18
